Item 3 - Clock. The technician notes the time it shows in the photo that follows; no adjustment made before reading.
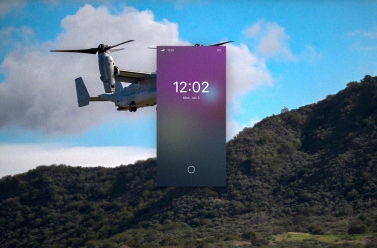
12:02
